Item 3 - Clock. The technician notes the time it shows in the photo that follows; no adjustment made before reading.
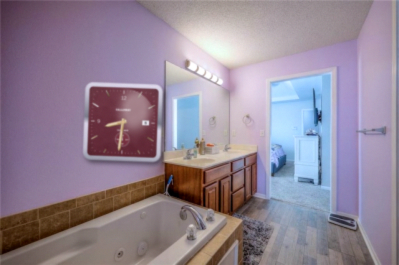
8:31
